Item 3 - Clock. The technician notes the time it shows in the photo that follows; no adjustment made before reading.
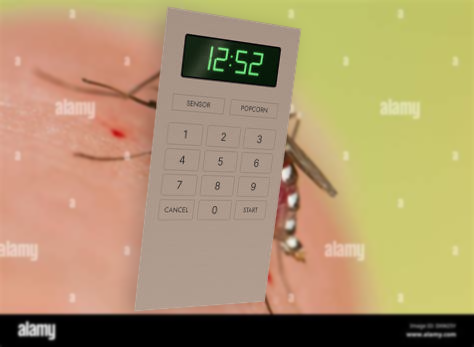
12:52
